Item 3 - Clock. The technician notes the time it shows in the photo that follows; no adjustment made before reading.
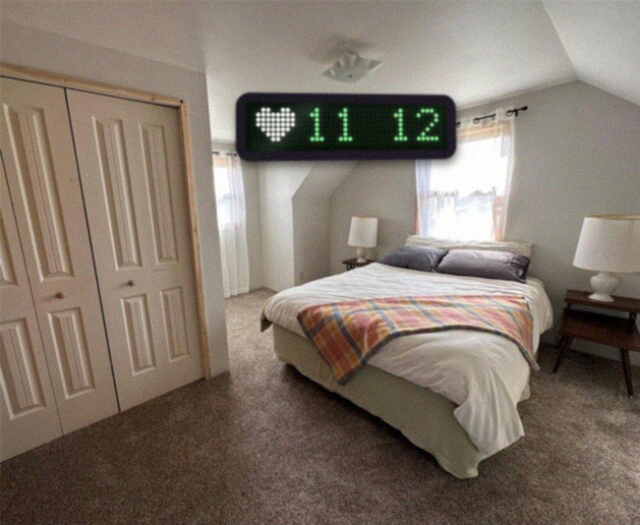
11:12
